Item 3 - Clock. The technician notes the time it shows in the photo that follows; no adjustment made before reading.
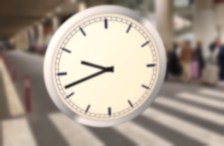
9:42
